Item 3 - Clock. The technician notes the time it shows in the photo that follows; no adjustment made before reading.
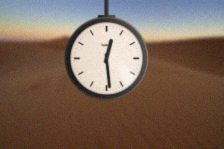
12:29
